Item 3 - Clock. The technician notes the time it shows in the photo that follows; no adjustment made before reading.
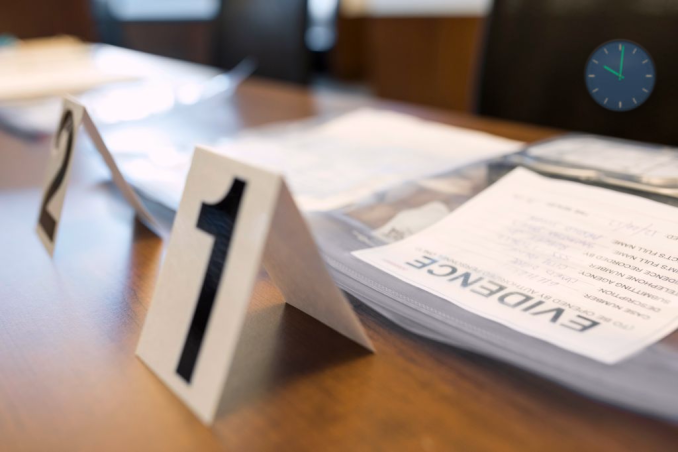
10:01
